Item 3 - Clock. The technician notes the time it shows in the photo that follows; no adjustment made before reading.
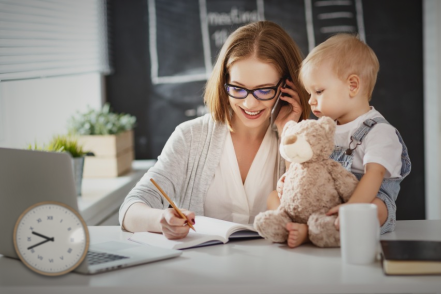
9:41
